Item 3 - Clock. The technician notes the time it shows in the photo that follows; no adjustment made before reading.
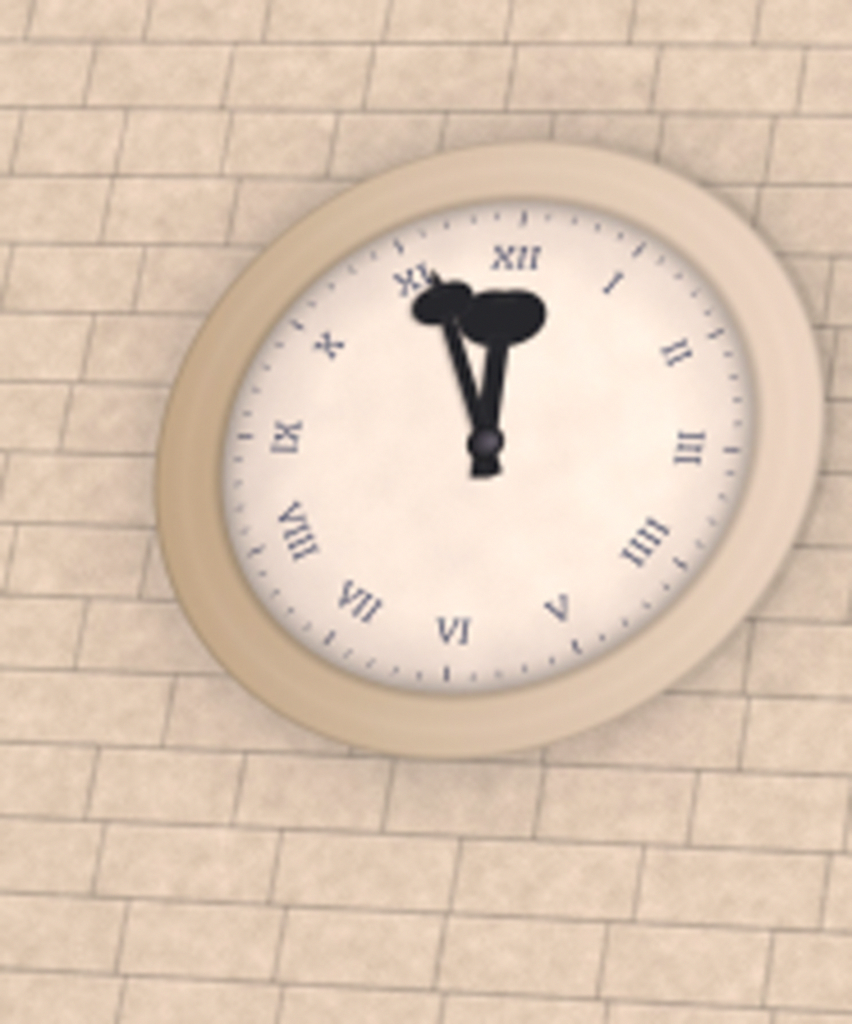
11:56
